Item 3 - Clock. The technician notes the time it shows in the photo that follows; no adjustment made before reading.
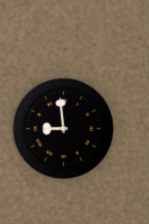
8:59
